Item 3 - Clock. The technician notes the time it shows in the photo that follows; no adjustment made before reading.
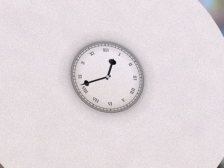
12:42
